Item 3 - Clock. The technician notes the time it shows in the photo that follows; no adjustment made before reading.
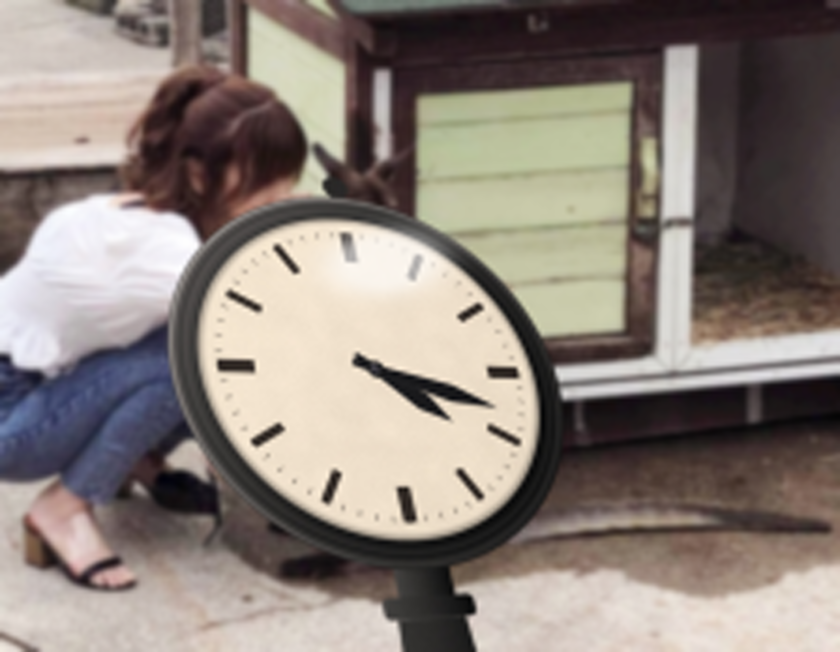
4:18
